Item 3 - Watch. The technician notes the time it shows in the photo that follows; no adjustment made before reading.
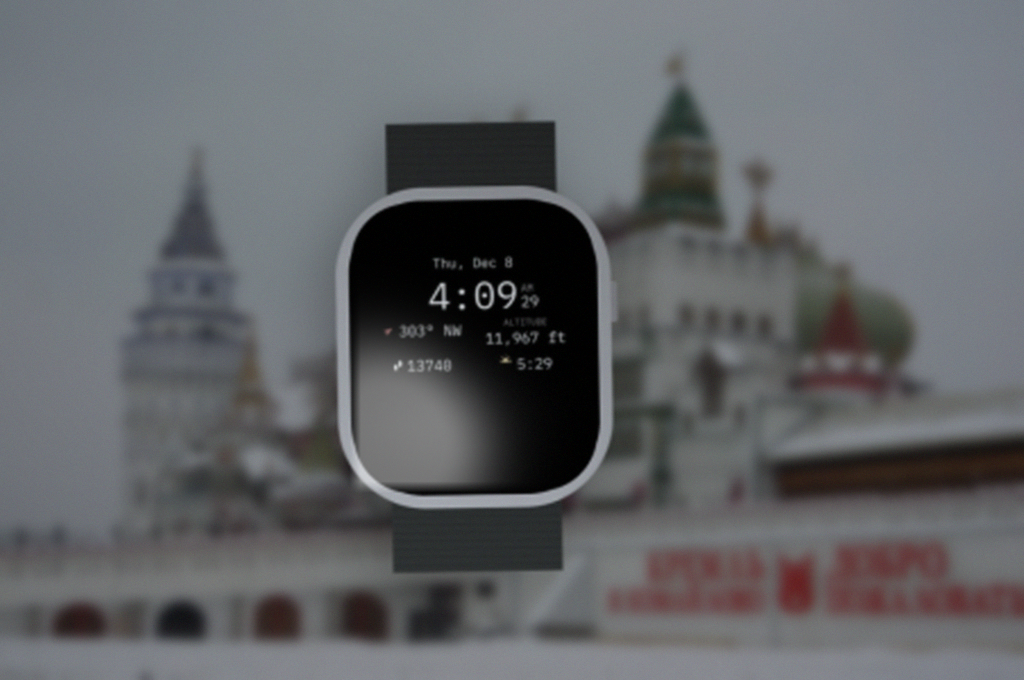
4:09
